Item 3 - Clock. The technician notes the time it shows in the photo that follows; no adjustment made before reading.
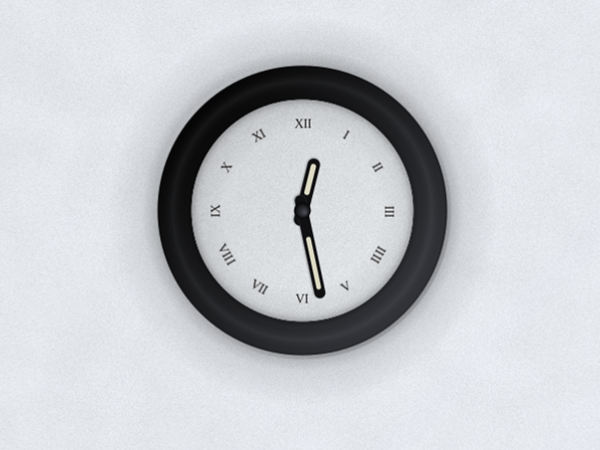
12:28
